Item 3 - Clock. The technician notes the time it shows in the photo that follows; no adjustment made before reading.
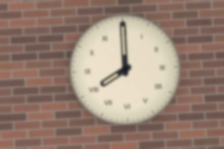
8:00
